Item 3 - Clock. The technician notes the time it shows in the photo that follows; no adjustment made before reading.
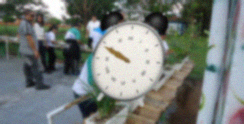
9:49
